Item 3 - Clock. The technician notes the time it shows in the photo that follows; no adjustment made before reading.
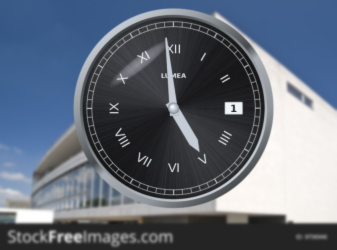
4:59
